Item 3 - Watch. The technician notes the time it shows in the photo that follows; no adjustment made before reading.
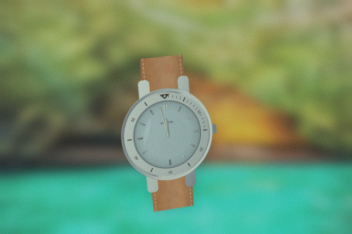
11:58
